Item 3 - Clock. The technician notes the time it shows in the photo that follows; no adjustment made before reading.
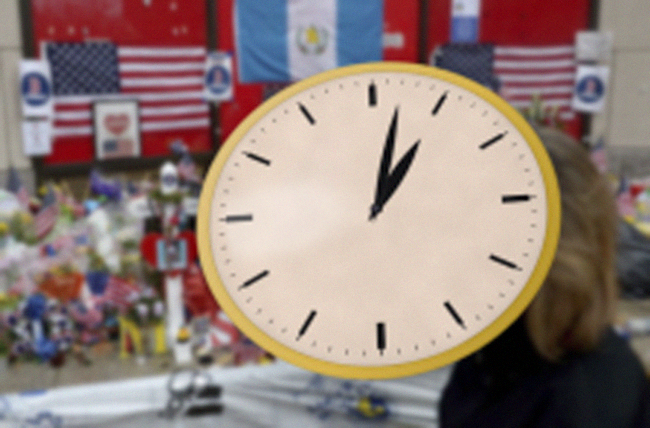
1:02
